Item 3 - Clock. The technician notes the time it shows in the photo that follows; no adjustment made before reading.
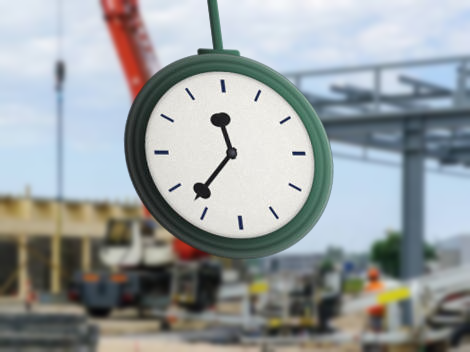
11:37
